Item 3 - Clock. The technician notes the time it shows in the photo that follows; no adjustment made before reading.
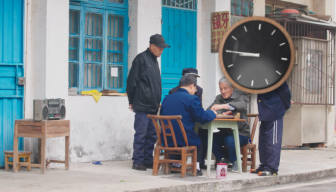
8:45
